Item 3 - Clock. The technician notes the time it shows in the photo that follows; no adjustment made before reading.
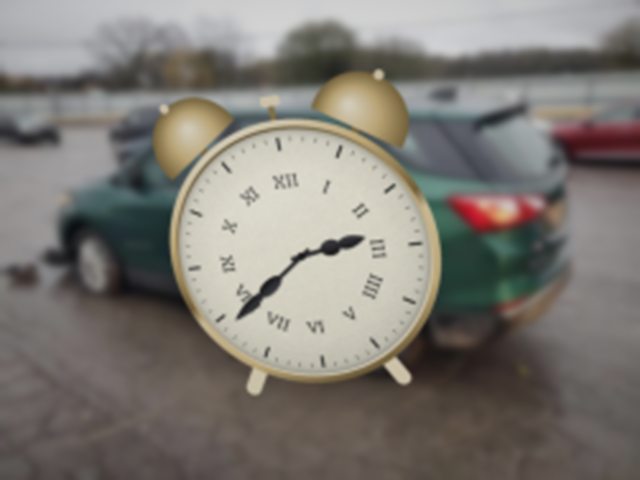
2:39
